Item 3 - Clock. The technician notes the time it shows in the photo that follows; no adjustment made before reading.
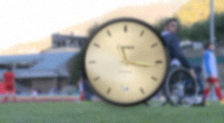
11:16
